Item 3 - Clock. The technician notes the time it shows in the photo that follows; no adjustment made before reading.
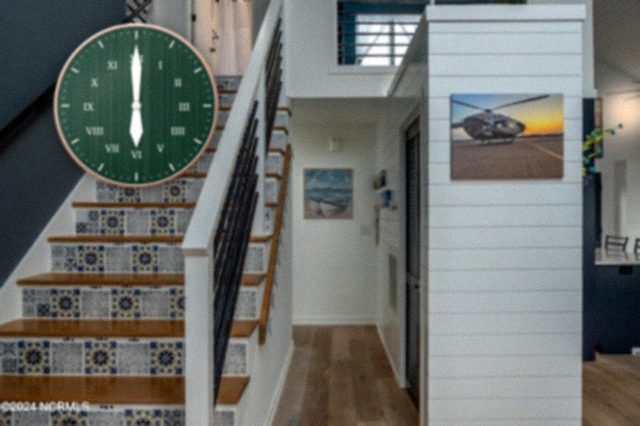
6:00
